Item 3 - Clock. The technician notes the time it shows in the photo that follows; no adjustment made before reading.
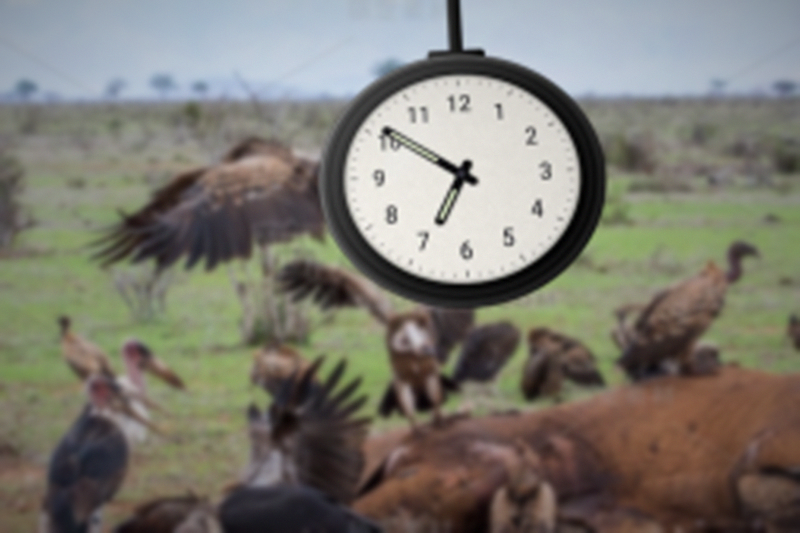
6:51
